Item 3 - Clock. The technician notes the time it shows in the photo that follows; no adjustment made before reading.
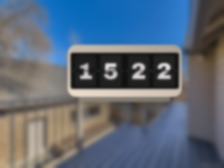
15:22
